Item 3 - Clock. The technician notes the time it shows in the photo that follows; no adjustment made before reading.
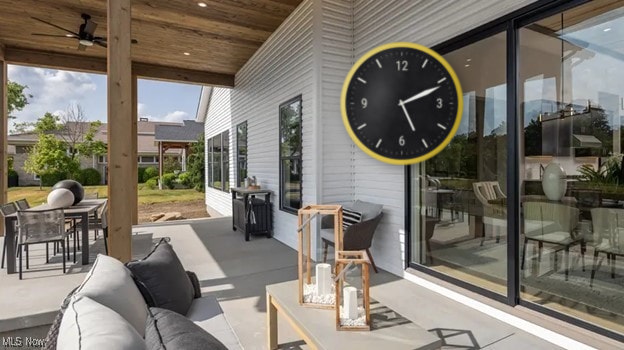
5:11
